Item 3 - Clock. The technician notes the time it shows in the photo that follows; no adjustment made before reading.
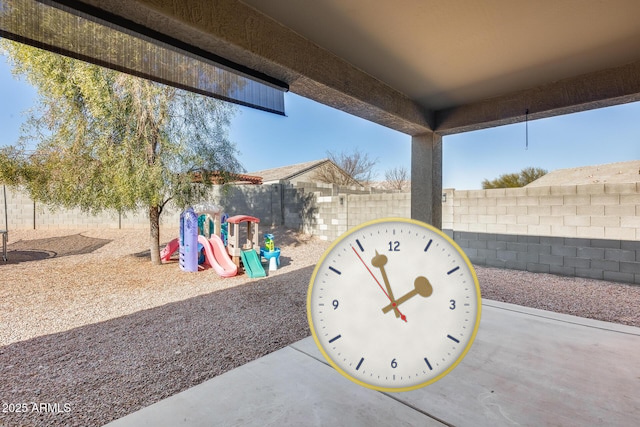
1:56:54
